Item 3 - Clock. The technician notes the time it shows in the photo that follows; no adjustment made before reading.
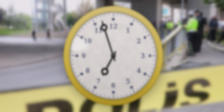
6:57
